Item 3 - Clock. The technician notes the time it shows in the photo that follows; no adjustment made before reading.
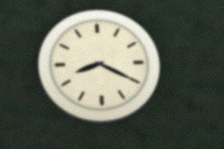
8:20
